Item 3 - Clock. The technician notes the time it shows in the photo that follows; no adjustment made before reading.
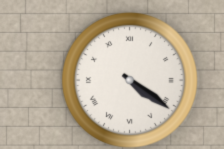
4:21
